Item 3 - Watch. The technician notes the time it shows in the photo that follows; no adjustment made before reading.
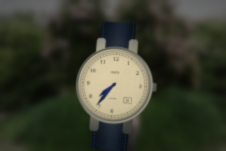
7:36
